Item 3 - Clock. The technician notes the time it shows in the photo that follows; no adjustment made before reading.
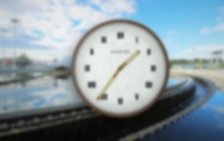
1:36
